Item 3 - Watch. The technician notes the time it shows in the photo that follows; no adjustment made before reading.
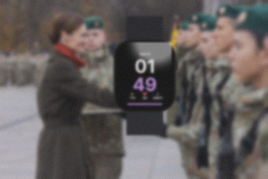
1:49
